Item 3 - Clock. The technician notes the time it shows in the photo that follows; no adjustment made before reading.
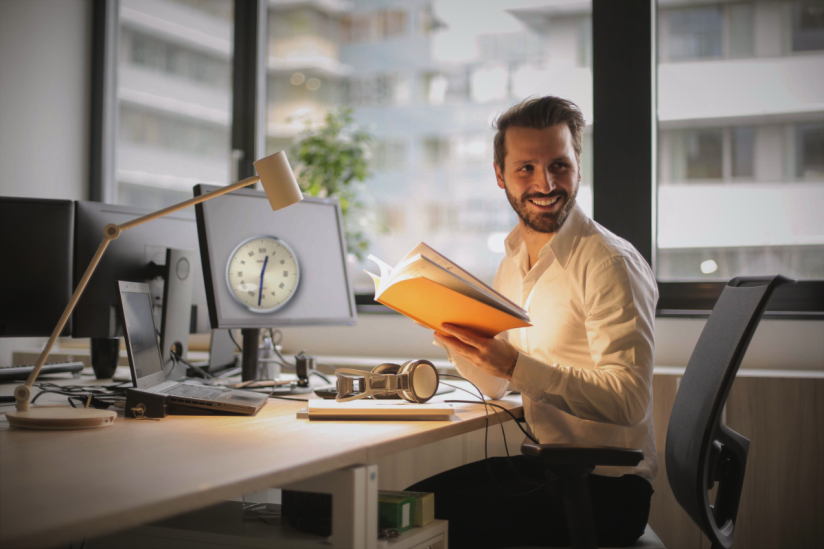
12:31
